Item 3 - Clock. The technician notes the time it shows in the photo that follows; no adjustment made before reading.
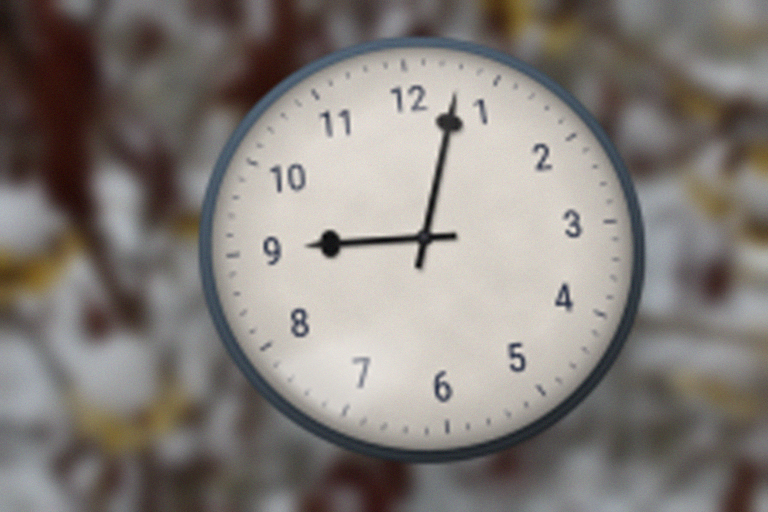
9:03
